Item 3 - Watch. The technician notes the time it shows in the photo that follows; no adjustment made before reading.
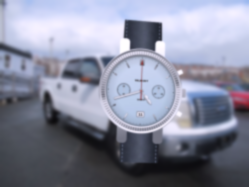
4:42
